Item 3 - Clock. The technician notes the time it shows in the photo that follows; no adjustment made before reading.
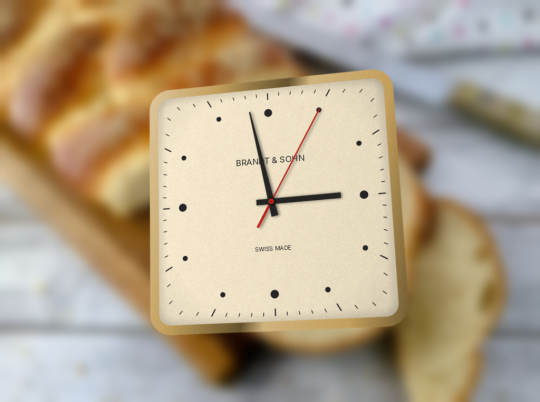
2:58:05
